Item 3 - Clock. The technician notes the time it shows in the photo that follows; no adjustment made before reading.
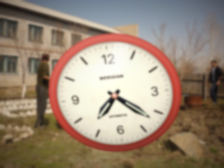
7:22
